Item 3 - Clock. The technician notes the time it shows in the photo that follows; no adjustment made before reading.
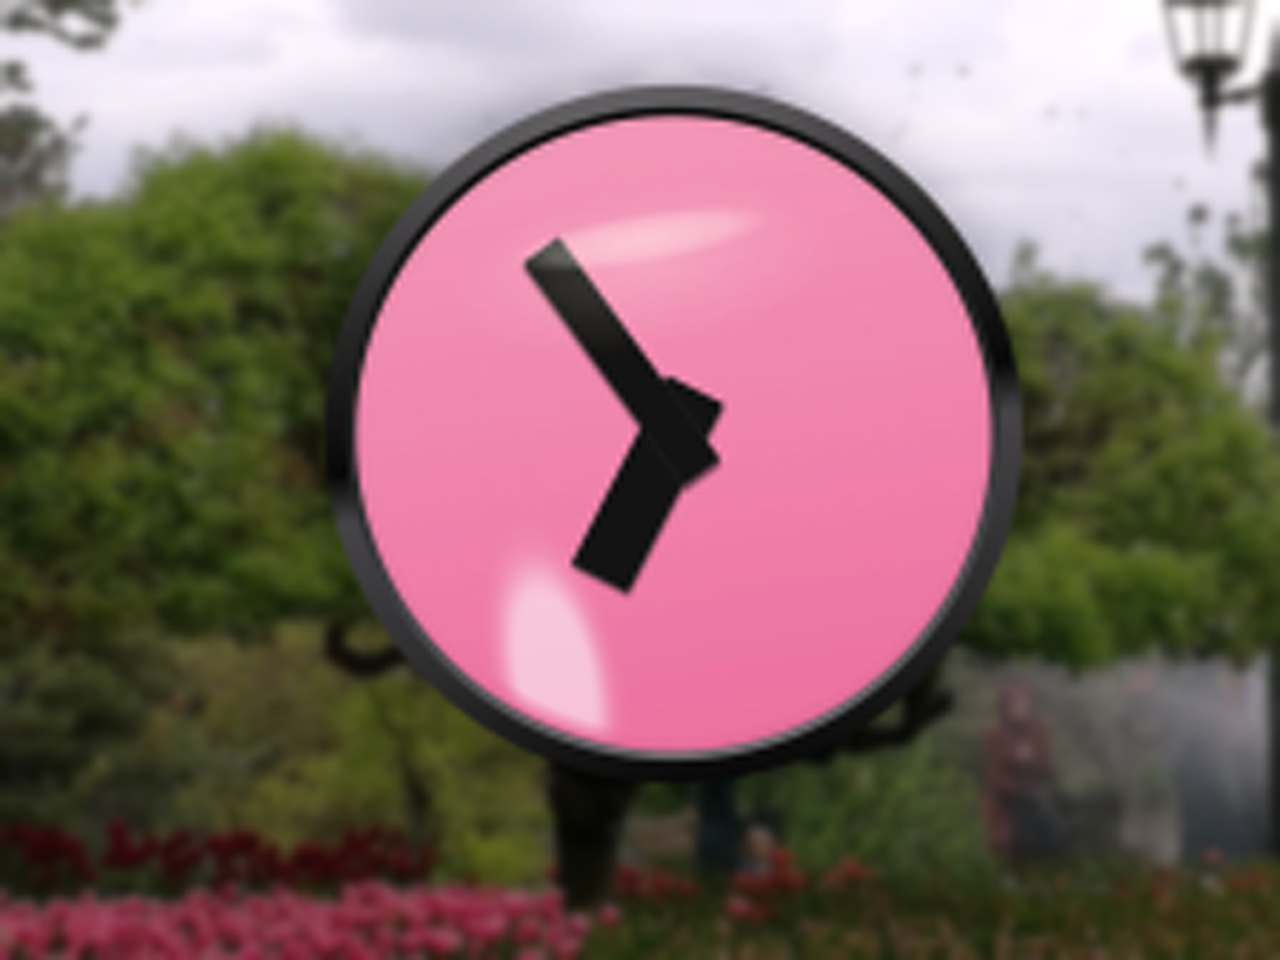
6:54
